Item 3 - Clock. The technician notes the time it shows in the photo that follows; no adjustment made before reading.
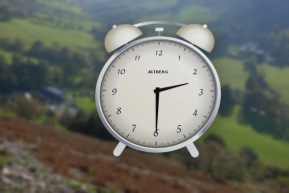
2:30
